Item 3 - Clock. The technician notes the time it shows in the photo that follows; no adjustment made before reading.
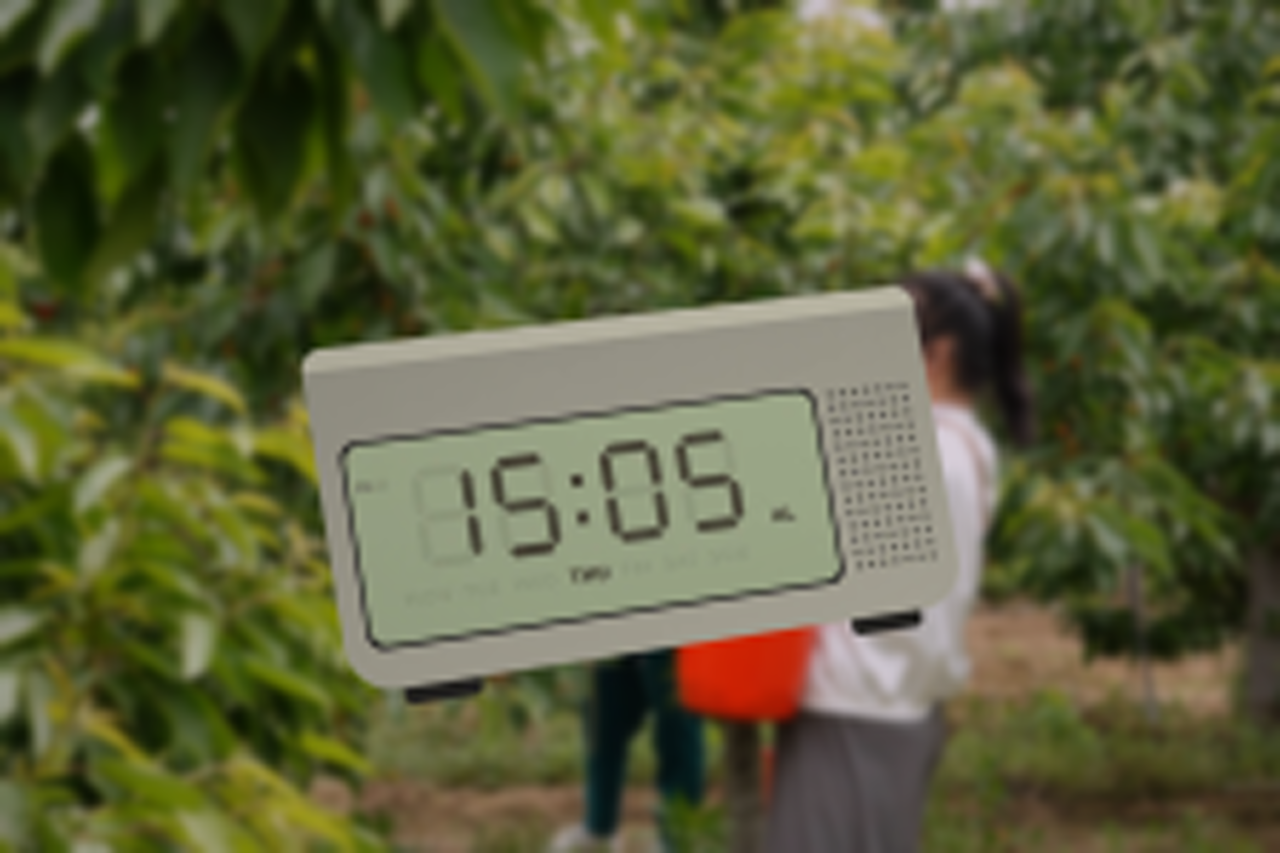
15:05
